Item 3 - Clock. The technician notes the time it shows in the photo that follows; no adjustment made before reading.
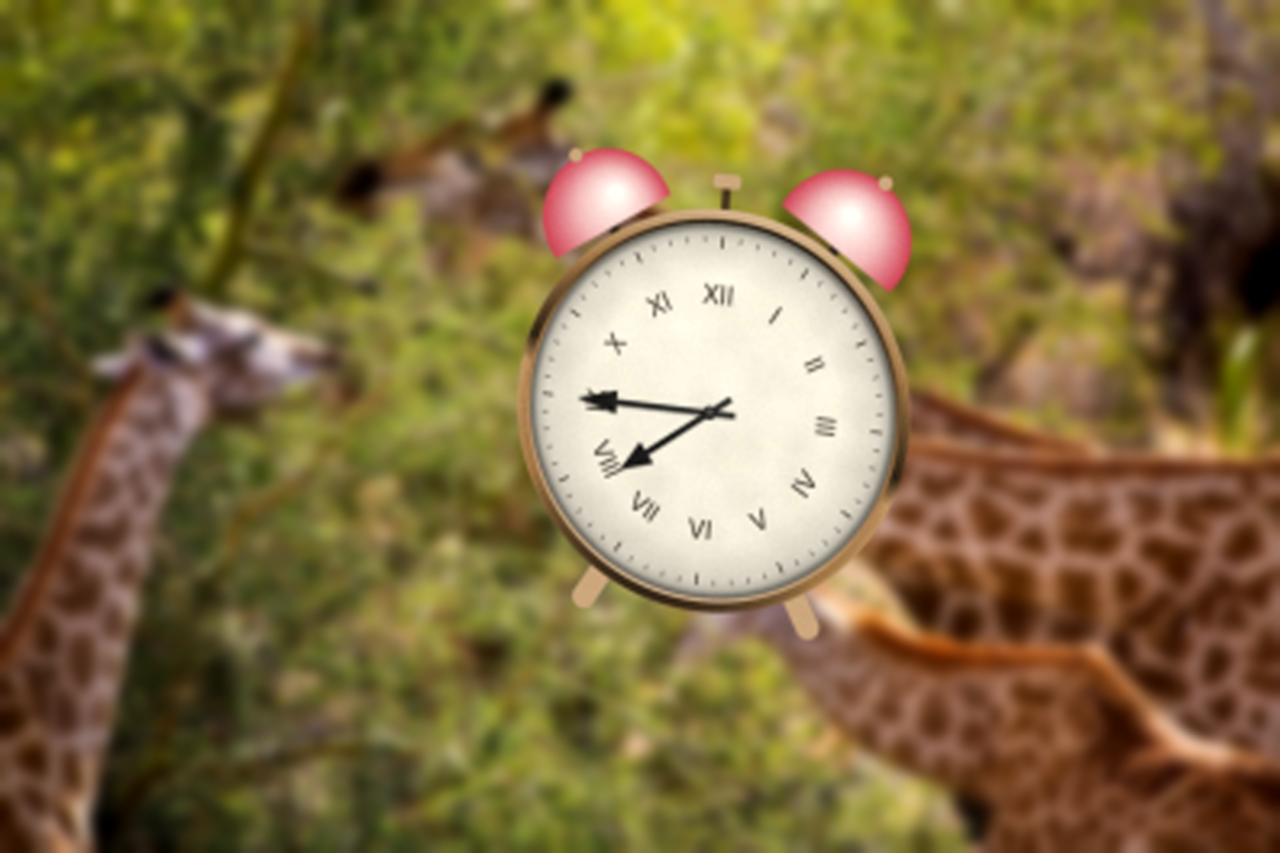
7:45
